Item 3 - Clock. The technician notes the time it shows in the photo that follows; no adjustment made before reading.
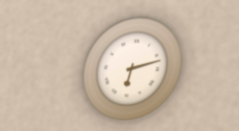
6:12
